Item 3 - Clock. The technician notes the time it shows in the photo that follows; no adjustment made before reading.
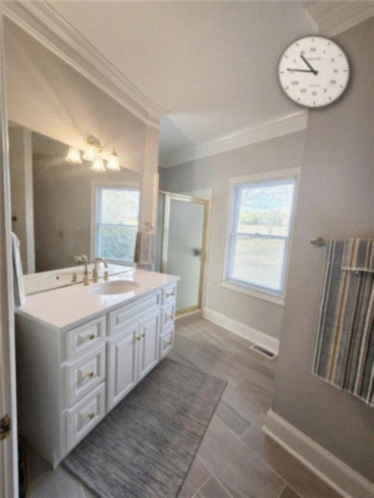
10:46
